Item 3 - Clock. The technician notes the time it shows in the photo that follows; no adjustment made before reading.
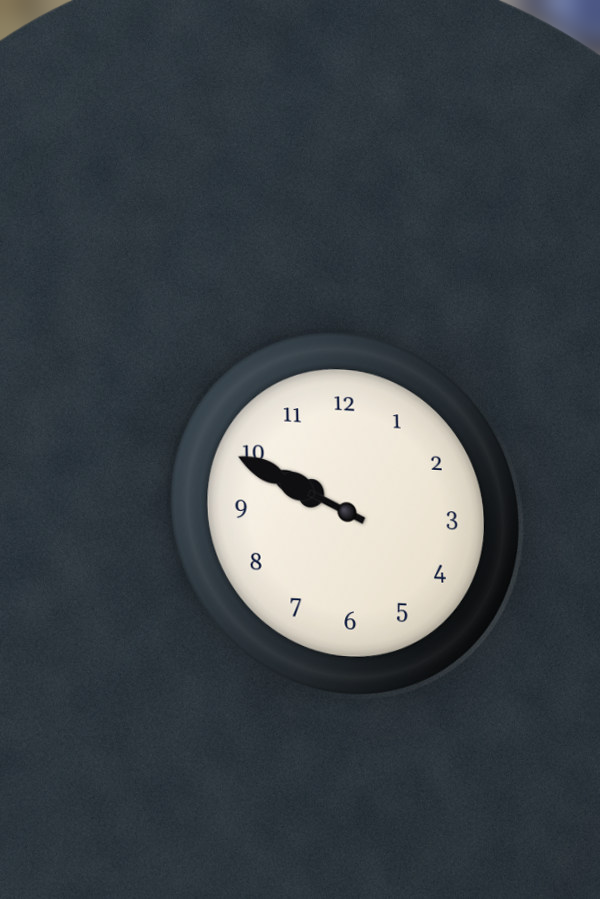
9:49
